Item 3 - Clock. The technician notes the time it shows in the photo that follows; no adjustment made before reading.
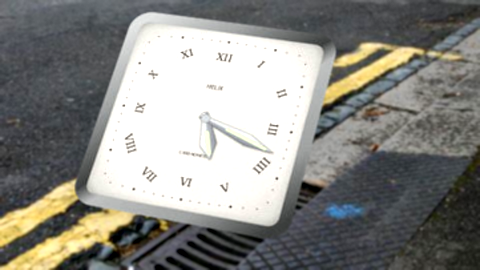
5:18
